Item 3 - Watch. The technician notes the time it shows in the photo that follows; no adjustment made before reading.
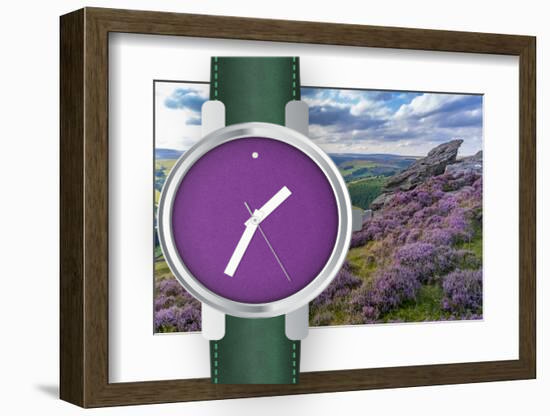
1:34:25
